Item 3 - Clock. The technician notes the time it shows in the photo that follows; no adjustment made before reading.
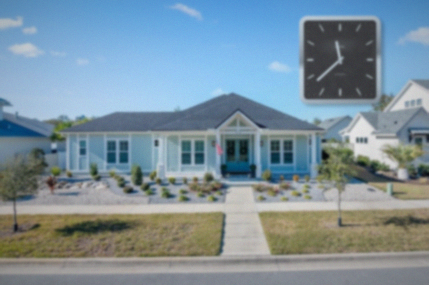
11:38
